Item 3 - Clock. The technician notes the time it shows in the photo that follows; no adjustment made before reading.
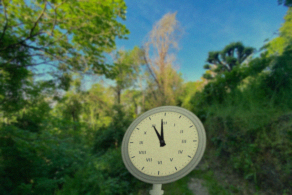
10:59
